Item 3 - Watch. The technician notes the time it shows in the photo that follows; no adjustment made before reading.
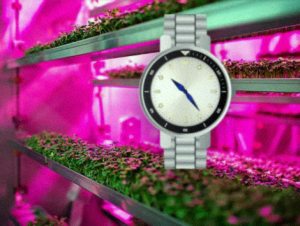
10:24
